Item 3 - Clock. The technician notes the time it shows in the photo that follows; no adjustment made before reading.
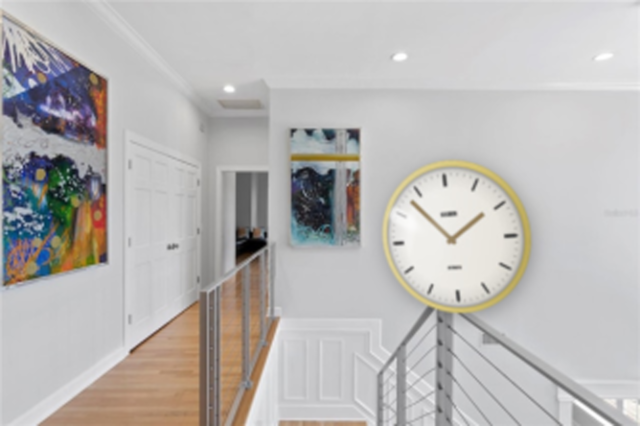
1:53
